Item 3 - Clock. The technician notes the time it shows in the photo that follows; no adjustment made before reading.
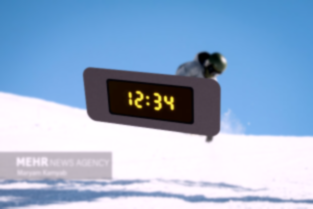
12:34
